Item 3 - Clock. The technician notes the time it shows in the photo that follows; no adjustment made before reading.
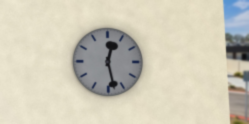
12:28
